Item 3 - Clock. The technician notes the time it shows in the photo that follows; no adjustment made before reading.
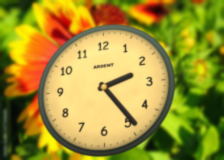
2:24
